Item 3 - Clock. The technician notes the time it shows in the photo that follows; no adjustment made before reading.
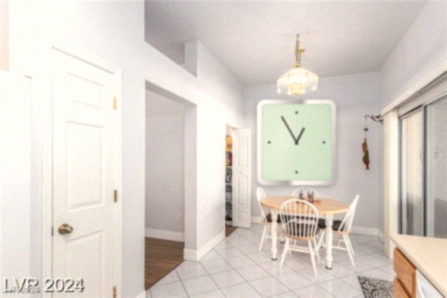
12:55
